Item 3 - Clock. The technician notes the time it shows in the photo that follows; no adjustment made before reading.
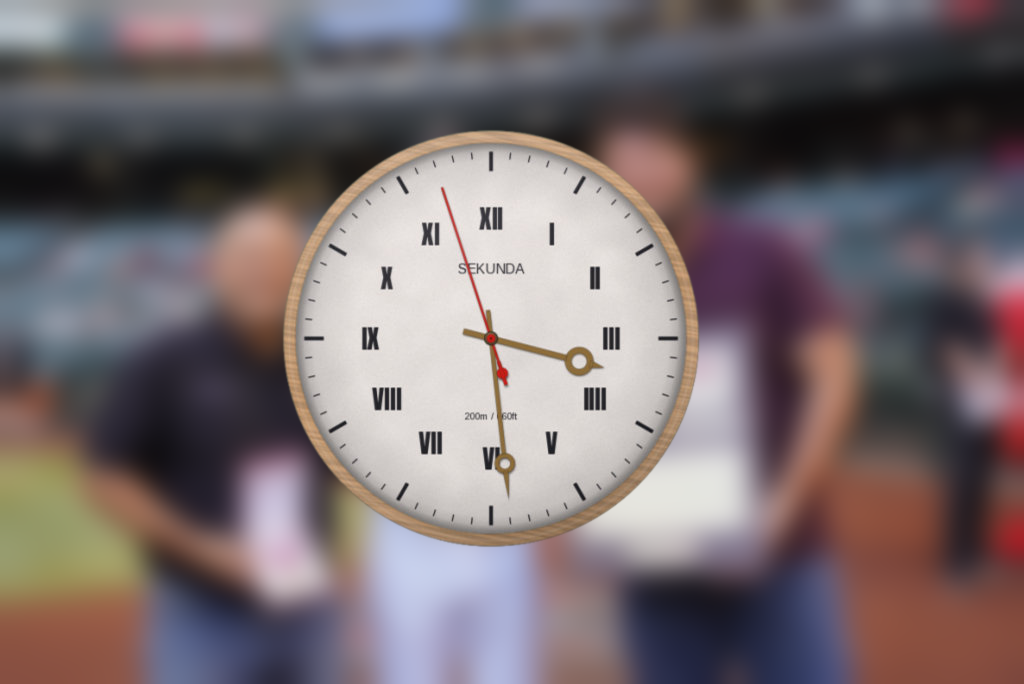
3:28:57
